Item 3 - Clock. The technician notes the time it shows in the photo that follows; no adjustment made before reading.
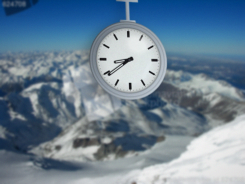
8:39
